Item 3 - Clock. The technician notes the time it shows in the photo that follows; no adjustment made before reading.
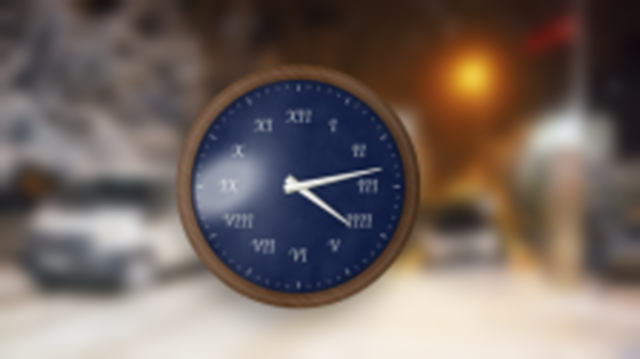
4:13
